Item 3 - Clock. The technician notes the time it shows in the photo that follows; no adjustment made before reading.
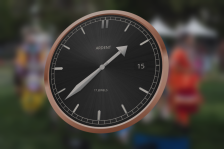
1:38
